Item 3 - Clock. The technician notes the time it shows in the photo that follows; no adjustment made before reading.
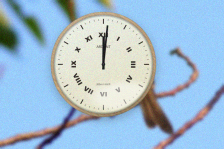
12:01
